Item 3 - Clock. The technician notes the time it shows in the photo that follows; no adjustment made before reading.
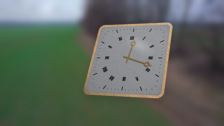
12:18
